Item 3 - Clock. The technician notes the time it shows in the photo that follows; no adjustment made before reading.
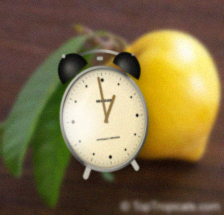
12:59
